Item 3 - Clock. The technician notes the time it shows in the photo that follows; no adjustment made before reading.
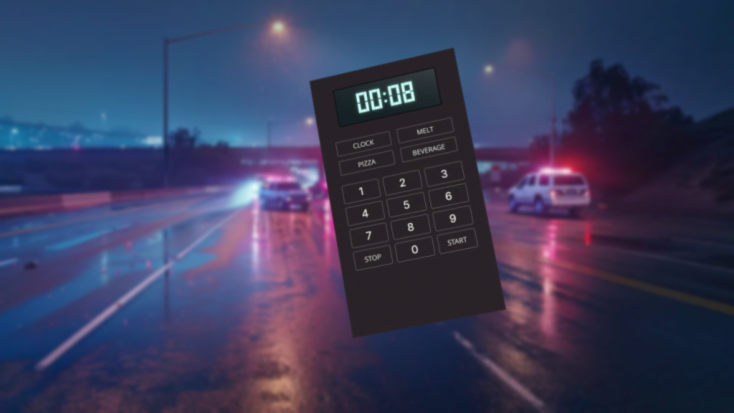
0:08
